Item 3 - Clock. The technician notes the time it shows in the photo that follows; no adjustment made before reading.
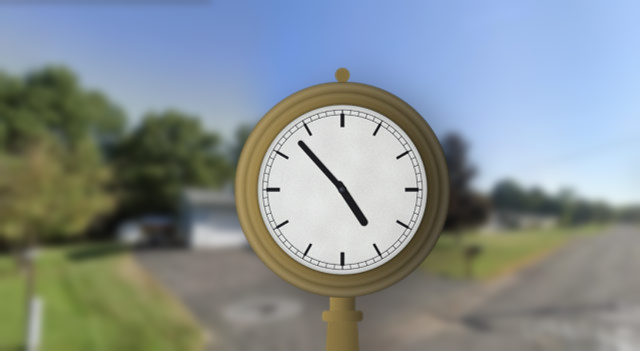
4:53
